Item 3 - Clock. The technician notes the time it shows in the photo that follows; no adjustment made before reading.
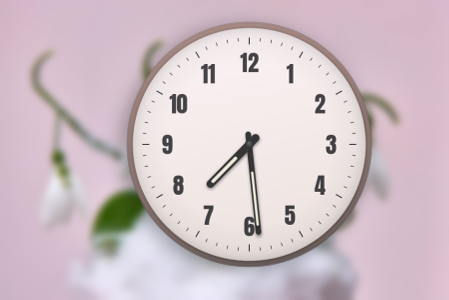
7:29
